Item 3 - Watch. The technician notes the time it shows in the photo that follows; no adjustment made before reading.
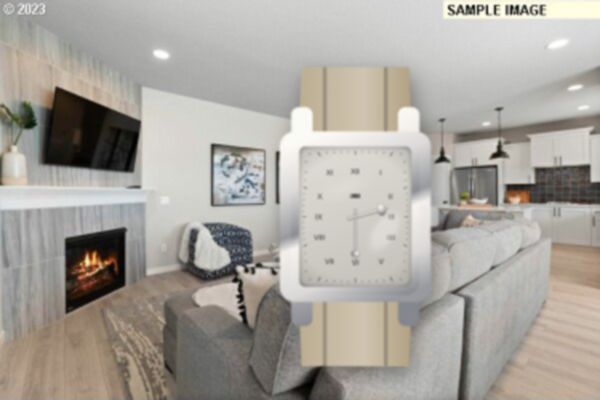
2:30
